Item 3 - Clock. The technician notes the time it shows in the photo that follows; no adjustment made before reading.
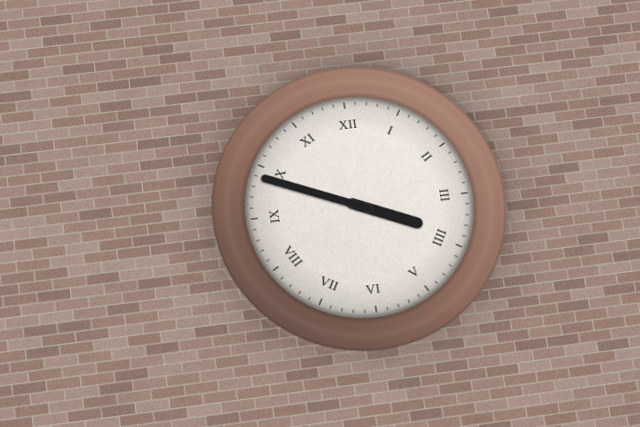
3:49
